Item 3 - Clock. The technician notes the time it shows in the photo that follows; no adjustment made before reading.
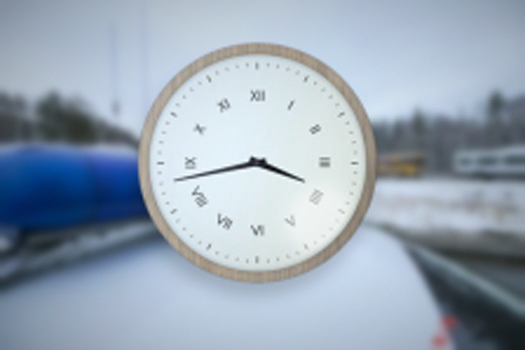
3:43
